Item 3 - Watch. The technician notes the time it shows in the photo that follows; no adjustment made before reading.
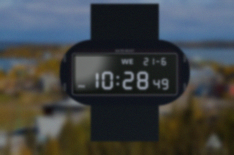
10:28:49
